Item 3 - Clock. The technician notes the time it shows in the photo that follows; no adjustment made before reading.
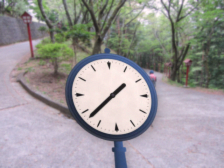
1:38
